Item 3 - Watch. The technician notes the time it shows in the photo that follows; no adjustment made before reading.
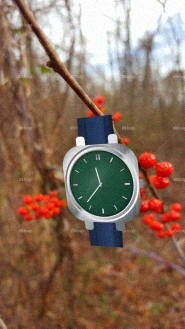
11:37
